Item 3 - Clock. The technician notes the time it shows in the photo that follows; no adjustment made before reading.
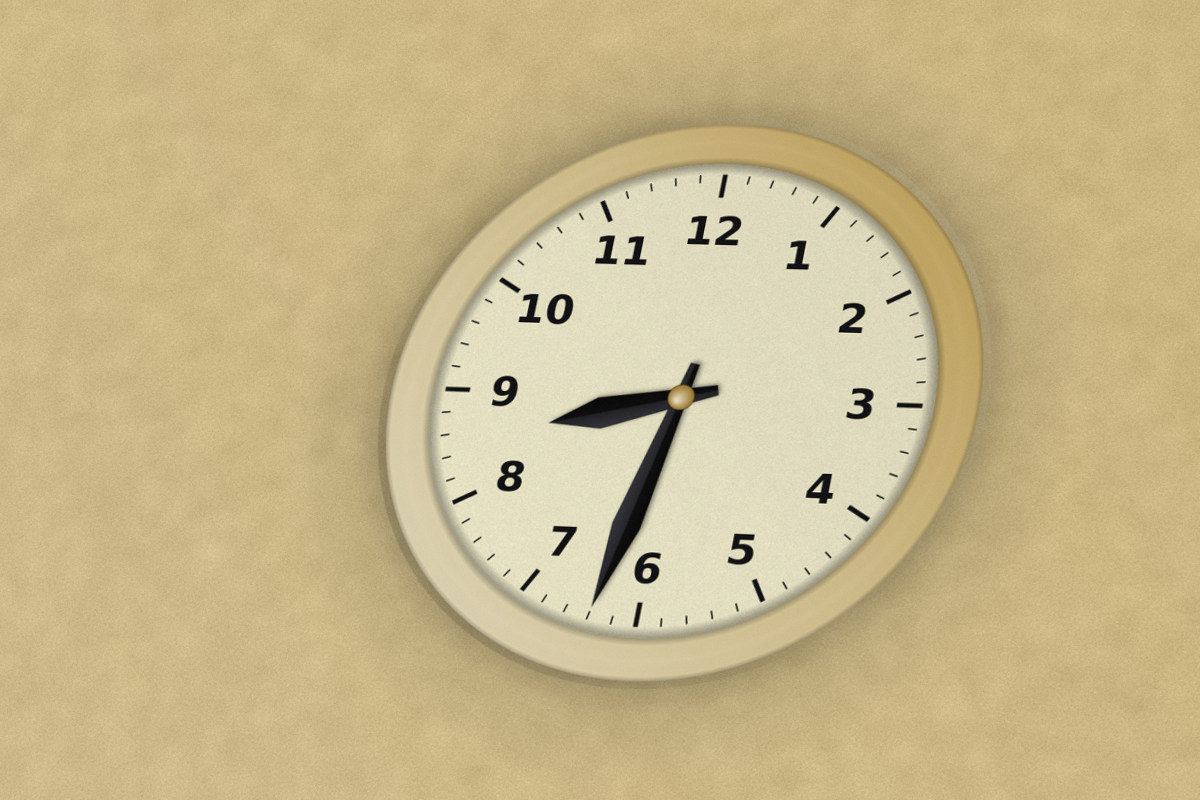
8:32
